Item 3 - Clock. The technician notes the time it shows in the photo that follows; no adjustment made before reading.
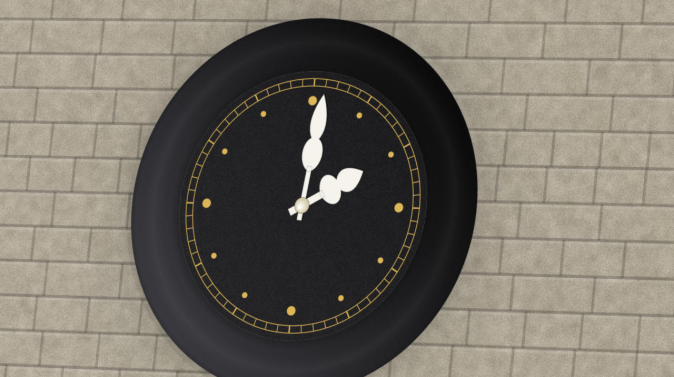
2:01
